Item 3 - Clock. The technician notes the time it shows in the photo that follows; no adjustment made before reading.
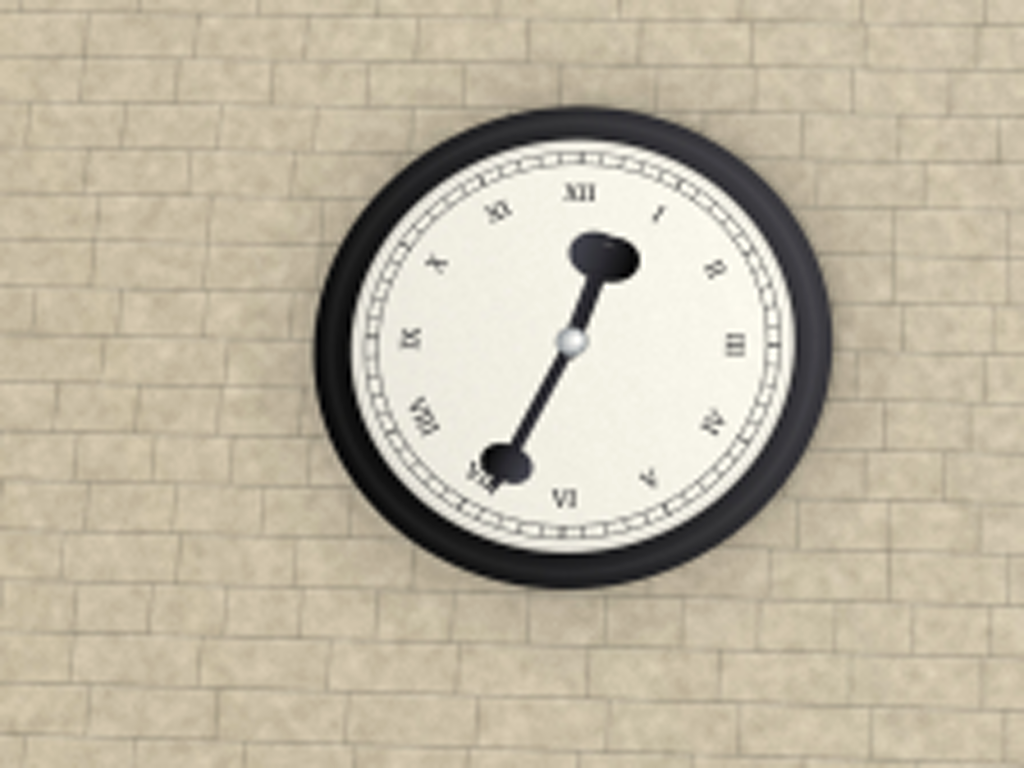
12:34
